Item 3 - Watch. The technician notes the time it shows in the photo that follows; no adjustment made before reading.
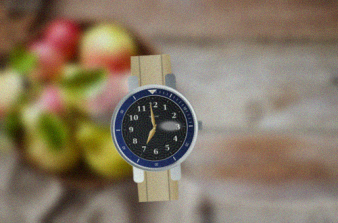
6:59
